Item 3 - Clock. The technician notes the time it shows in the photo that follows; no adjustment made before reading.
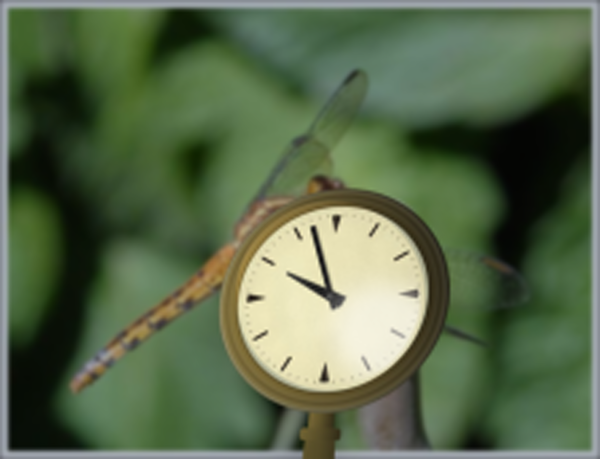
9:57
